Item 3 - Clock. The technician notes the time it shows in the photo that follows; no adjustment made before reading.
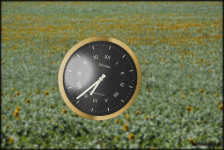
6:36
